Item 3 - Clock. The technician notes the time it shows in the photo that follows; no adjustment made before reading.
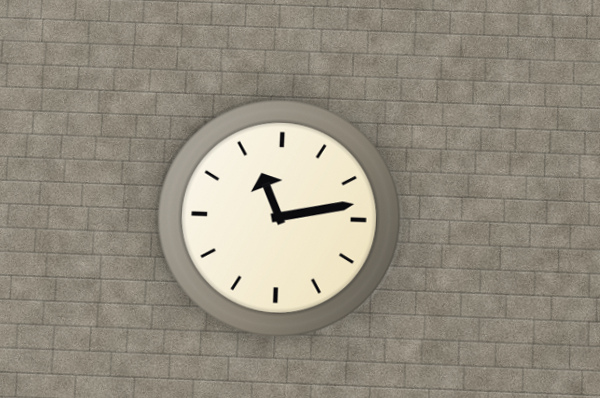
11:13
